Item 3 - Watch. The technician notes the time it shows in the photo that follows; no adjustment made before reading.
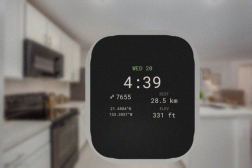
4:39
